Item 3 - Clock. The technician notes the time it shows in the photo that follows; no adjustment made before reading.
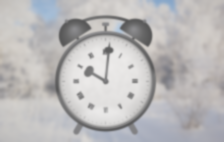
10:01
